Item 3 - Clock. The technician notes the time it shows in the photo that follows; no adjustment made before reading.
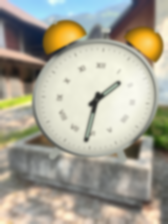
1:31
